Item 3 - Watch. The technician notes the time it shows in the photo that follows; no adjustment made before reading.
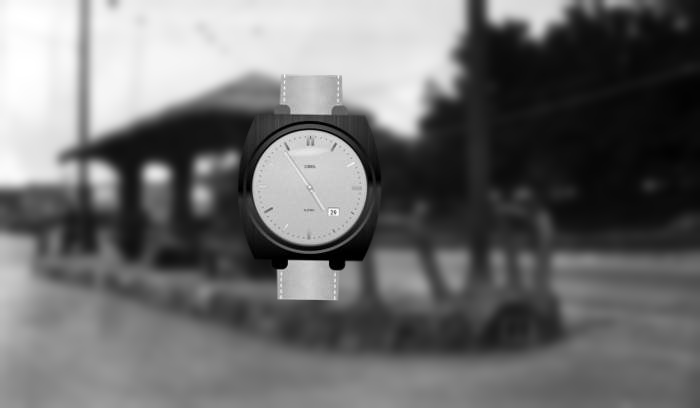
4:54
